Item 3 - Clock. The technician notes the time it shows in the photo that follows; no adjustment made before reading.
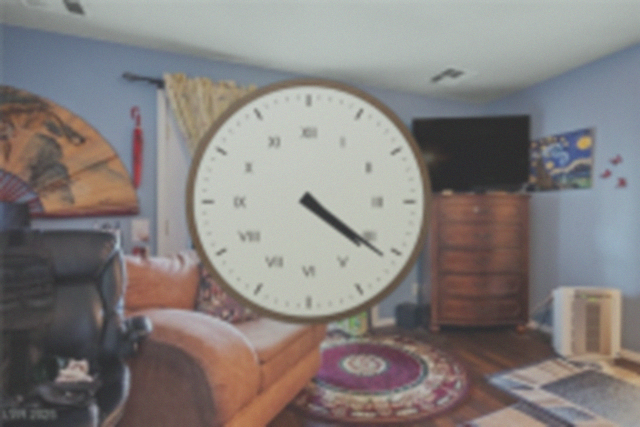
4:21
